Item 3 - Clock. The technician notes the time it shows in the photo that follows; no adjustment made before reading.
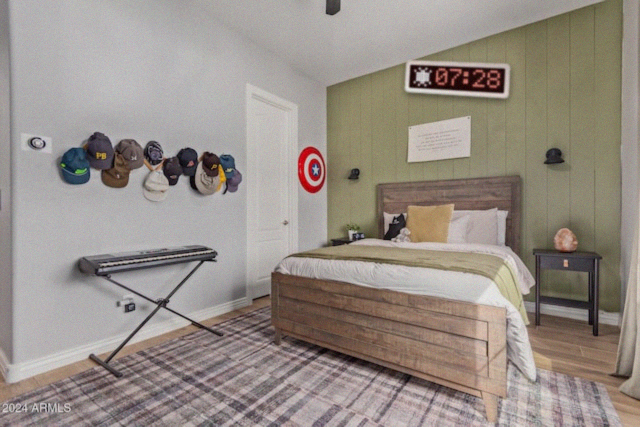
7:28
